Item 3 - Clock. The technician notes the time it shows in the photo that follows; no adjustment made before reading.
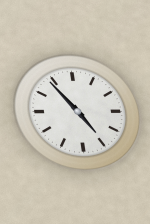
4:54
